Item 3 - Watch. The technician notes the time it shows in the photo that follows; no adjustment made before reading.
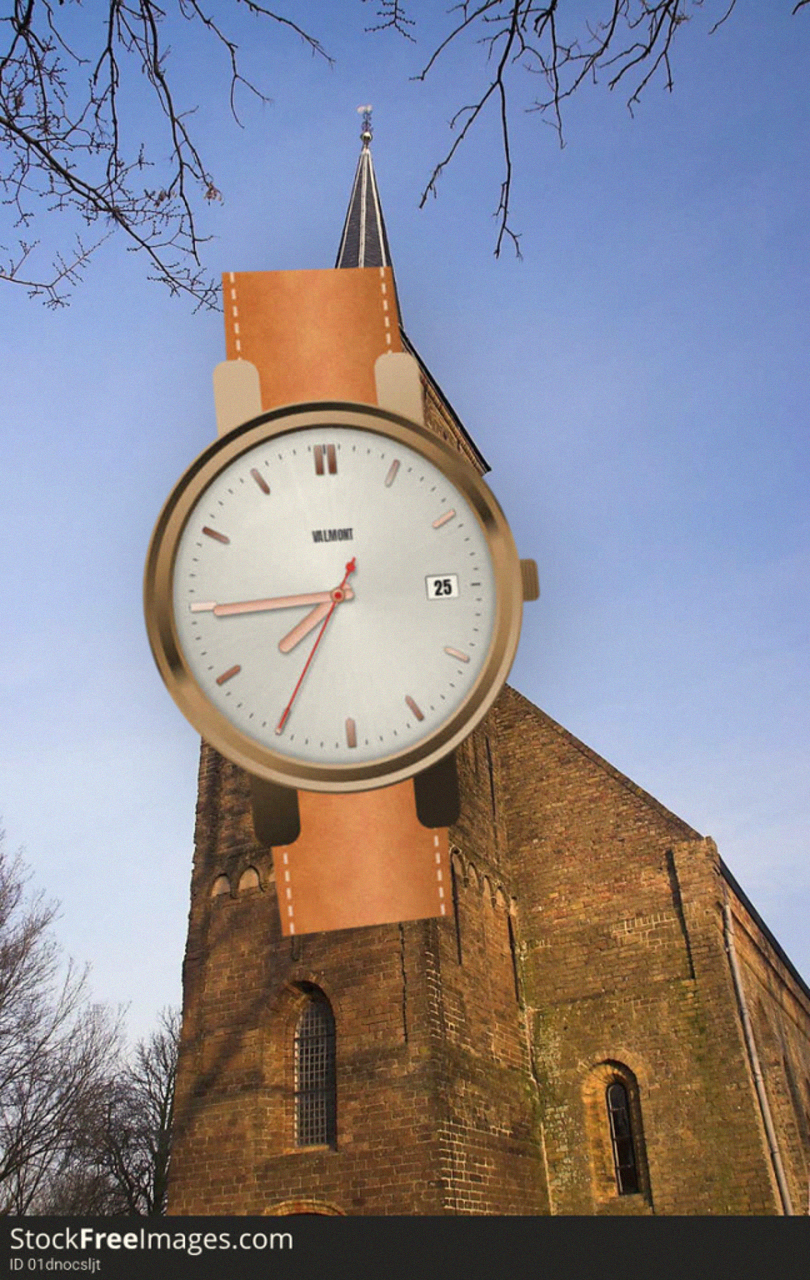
7:44:35
